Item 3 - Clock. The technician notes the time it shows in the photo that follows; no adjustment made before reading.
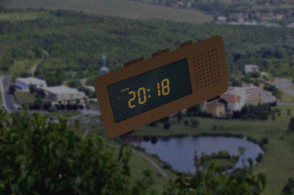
20:18
